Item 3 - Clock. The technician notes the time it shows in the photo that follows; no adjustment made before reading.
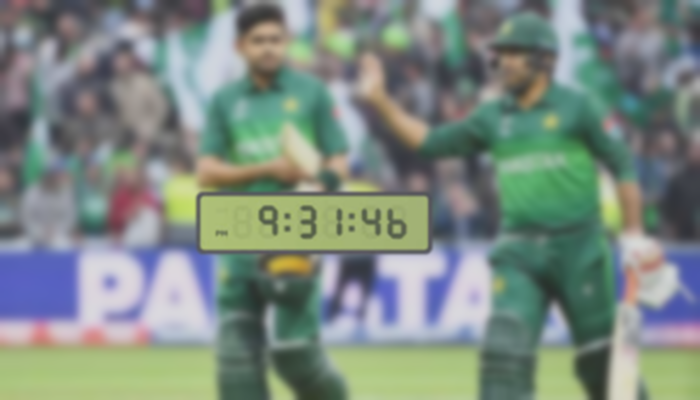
9:31:46
